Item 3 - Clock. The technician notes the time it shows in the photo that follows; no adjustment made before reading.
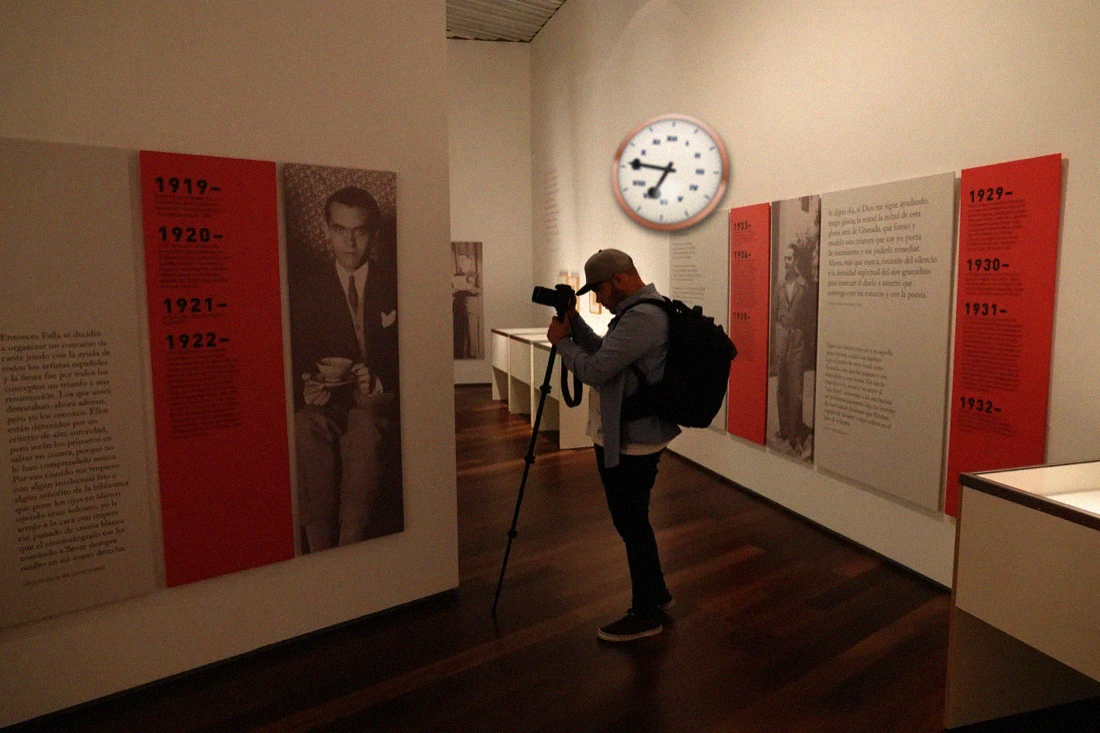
6:46
